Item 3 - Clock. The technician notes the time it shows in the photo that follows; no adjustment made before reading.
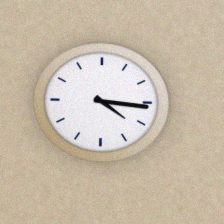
4:16
